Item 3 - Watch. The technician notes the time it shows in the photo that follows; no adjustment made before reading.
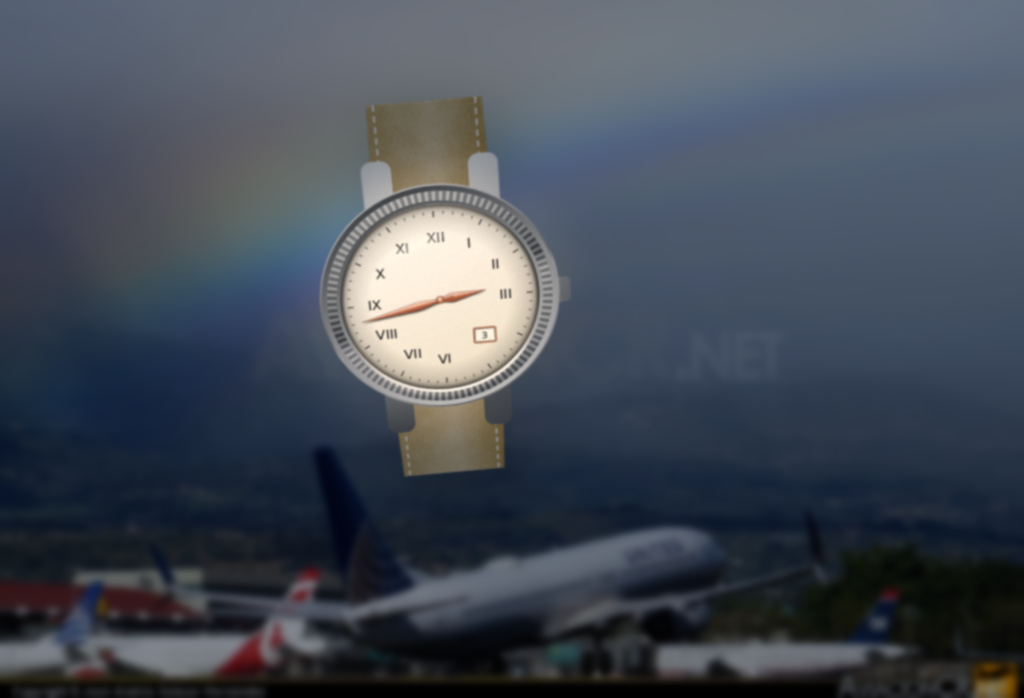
2:43
